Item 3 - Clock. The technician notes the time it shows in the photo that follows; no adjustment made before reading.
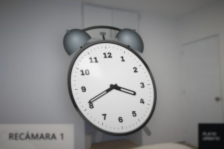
3:41
